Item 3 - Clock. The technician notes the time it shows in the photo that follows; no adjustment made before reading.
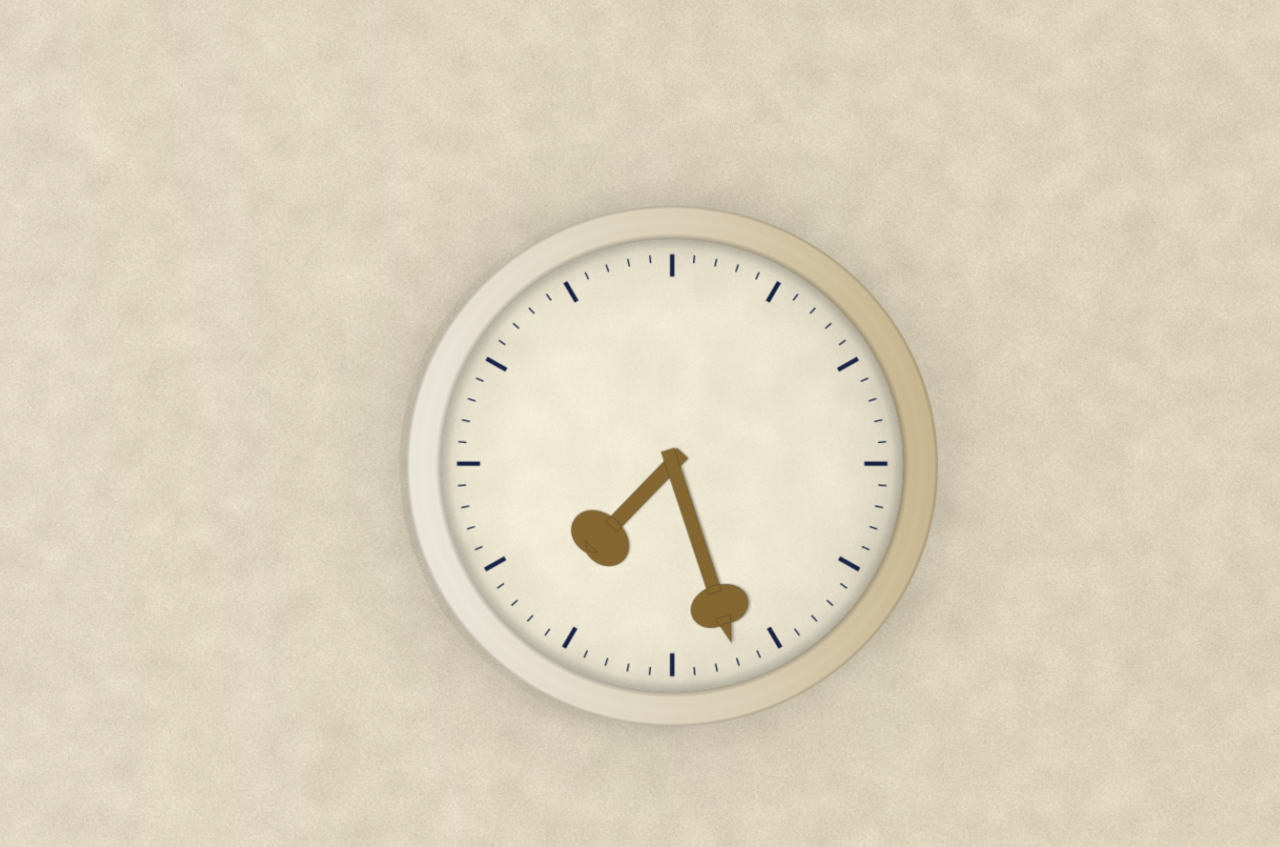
7:27
